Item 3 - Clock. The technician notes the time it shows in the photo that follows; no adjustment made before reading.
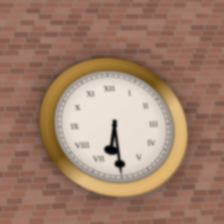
6:30
